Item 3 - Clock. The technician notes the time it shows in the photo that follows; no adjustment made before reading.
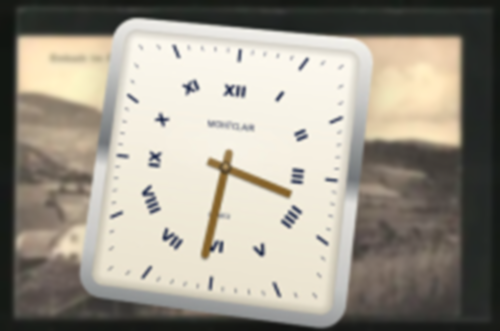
3:31
